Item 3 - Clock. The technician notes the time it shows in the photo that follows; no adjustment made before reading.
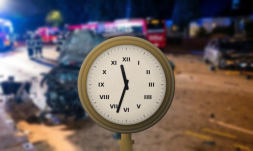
11:33
